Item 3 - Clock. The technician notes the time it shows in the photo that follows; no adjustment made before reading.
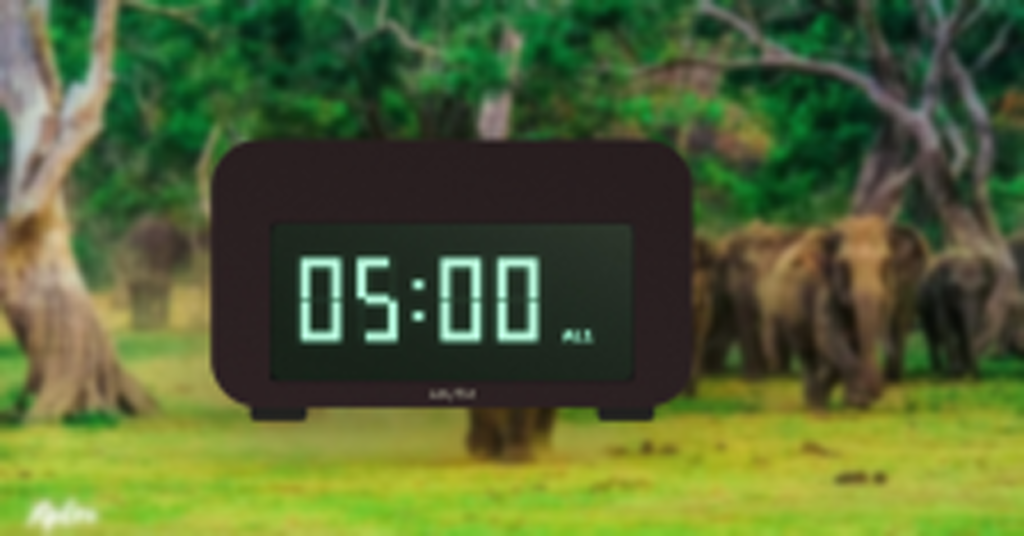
5:00
